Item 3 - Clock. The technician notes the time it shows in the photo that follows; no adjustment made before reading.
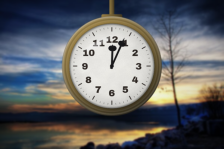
12:04
